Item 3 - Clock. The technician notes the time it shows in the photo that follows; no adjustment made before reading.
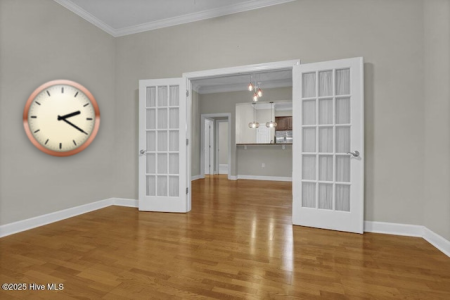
2:20
